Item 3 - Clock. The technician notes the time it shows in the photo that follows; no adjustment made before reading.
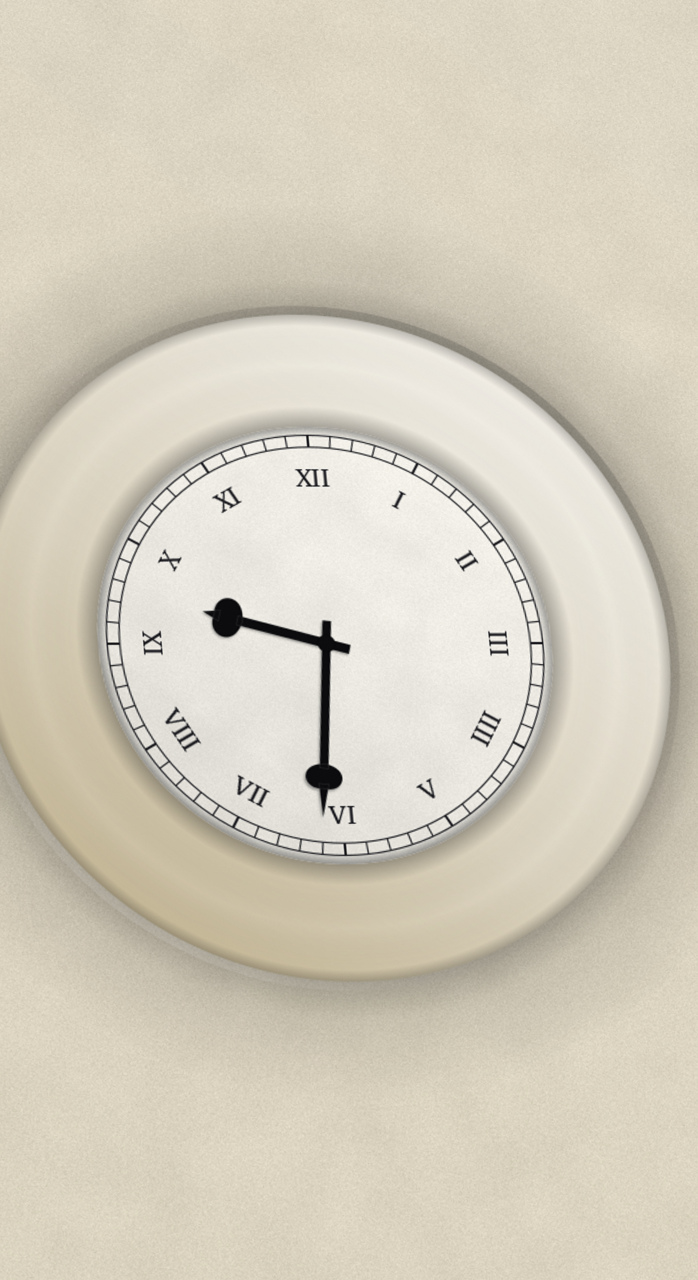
9:31
